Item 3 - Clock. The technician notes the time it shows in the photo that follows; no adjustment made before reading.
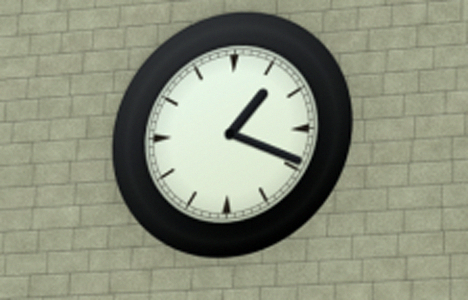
1:19
